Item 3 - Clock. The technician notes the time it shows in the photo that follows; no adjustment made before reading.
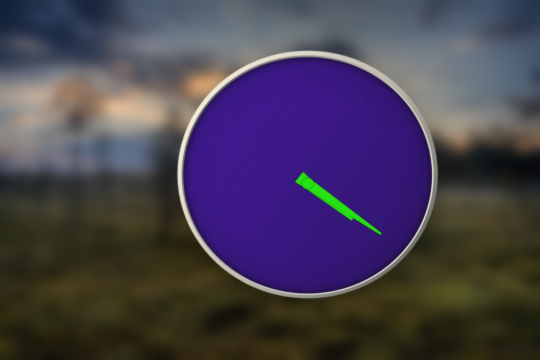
4:21
